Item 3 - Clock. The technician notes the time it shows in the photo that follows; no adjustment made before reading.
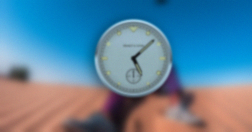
5:08
